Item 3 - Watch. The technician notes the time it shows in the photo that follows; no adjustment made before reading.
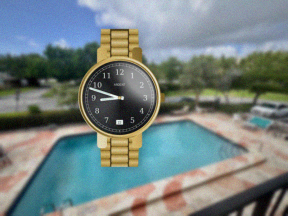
8:48
